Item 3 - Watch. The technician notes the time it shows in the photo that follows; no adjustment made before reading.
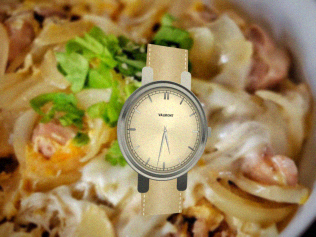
5:32
